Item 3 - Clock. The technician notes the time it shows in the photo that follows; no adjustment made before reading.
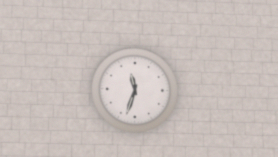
11:33
